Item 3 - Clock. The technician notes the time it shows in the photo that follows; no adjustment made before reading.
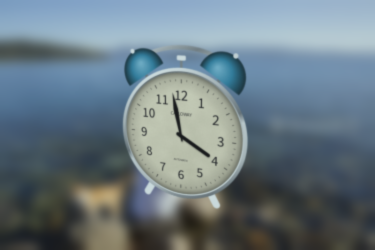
3:58
